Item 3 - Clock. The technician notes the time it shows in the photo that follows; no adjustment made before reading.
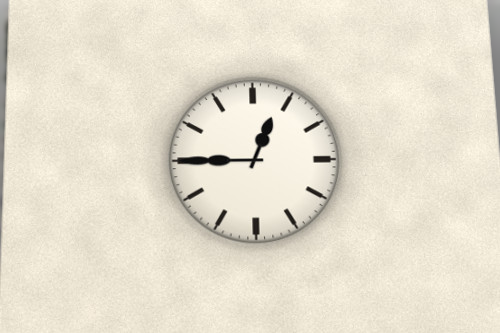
12:45
